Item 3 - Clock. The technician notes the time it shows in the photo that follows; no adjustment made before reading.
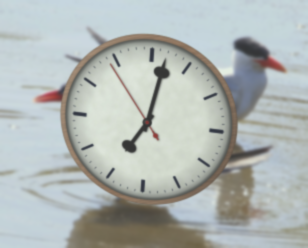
7:01:54
